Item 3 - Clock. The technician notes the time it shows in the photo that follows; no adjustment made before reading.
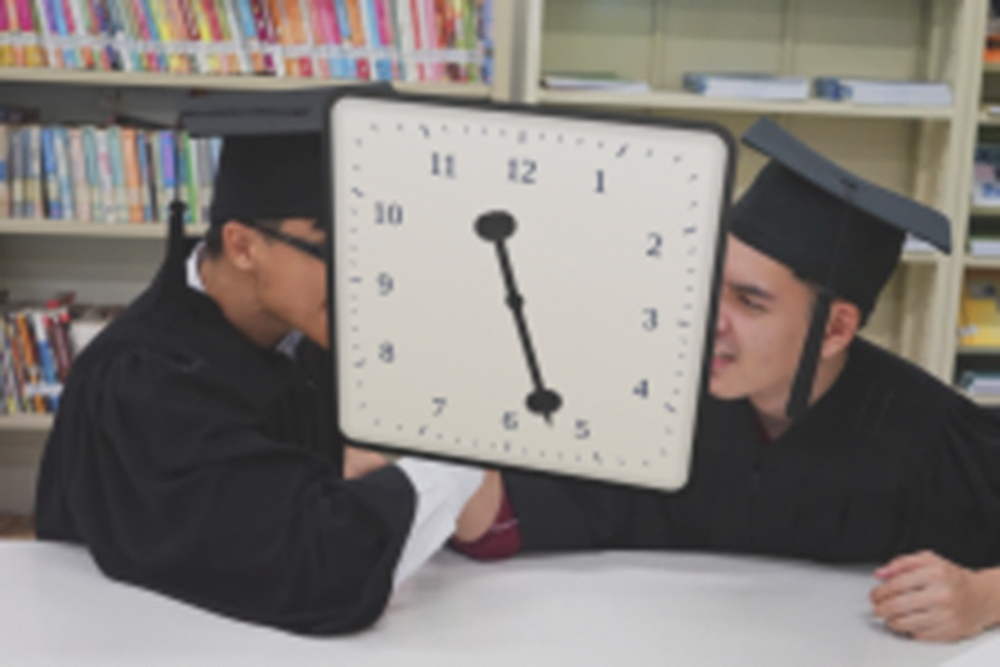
11:27
